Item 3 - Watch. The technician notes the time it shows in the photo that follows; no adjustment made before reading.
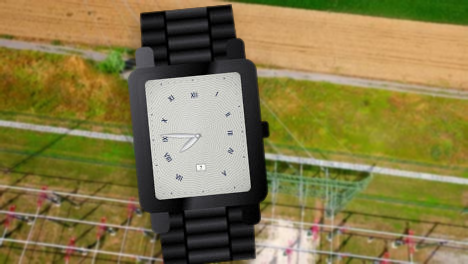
7:46
